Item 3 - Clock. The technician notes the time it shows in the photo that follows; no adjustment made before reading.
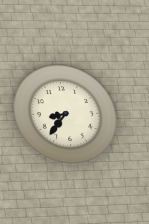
8:37
